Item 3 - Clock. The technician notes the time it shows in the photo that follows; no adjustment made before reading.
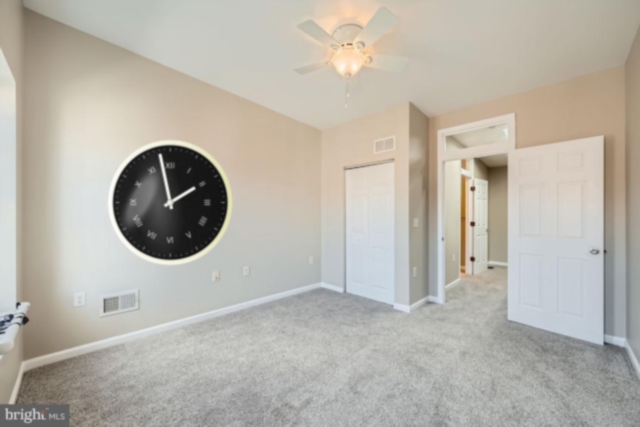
1:58
